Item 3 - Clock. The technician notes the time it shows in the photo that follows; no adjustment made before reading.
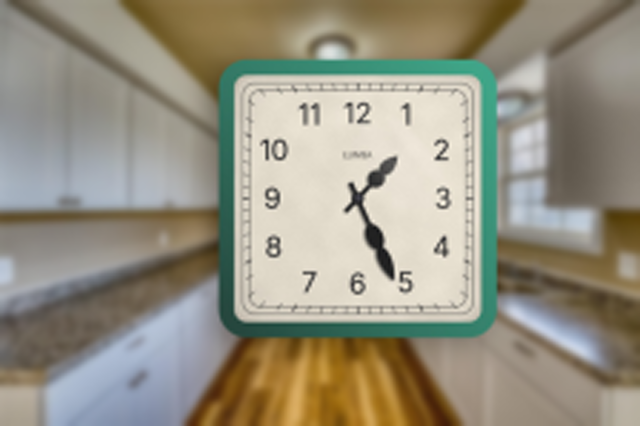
1:26
